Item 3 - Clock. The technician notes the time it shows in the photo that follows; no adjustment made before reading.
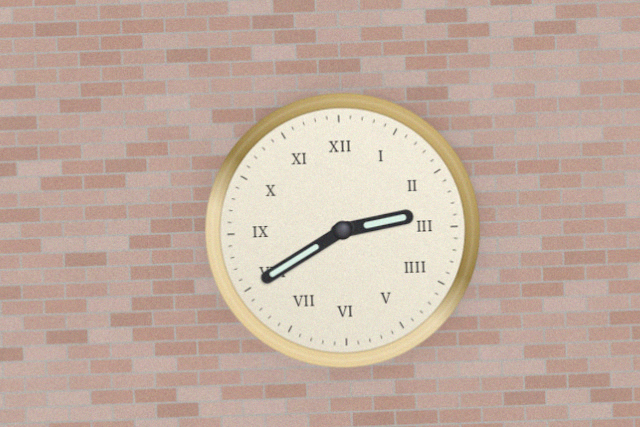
2:40
